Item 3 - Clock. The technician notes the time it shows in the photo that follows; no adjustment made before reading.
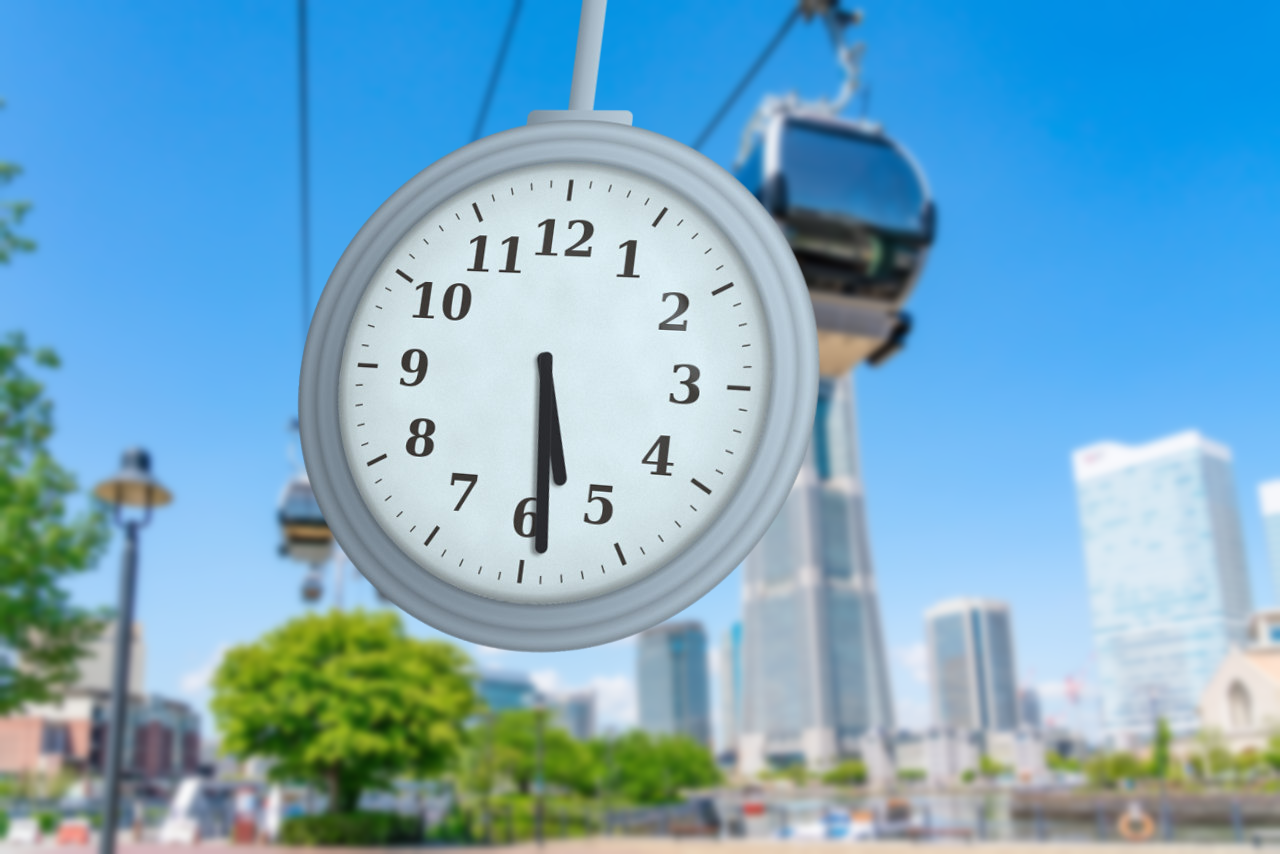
5:29
